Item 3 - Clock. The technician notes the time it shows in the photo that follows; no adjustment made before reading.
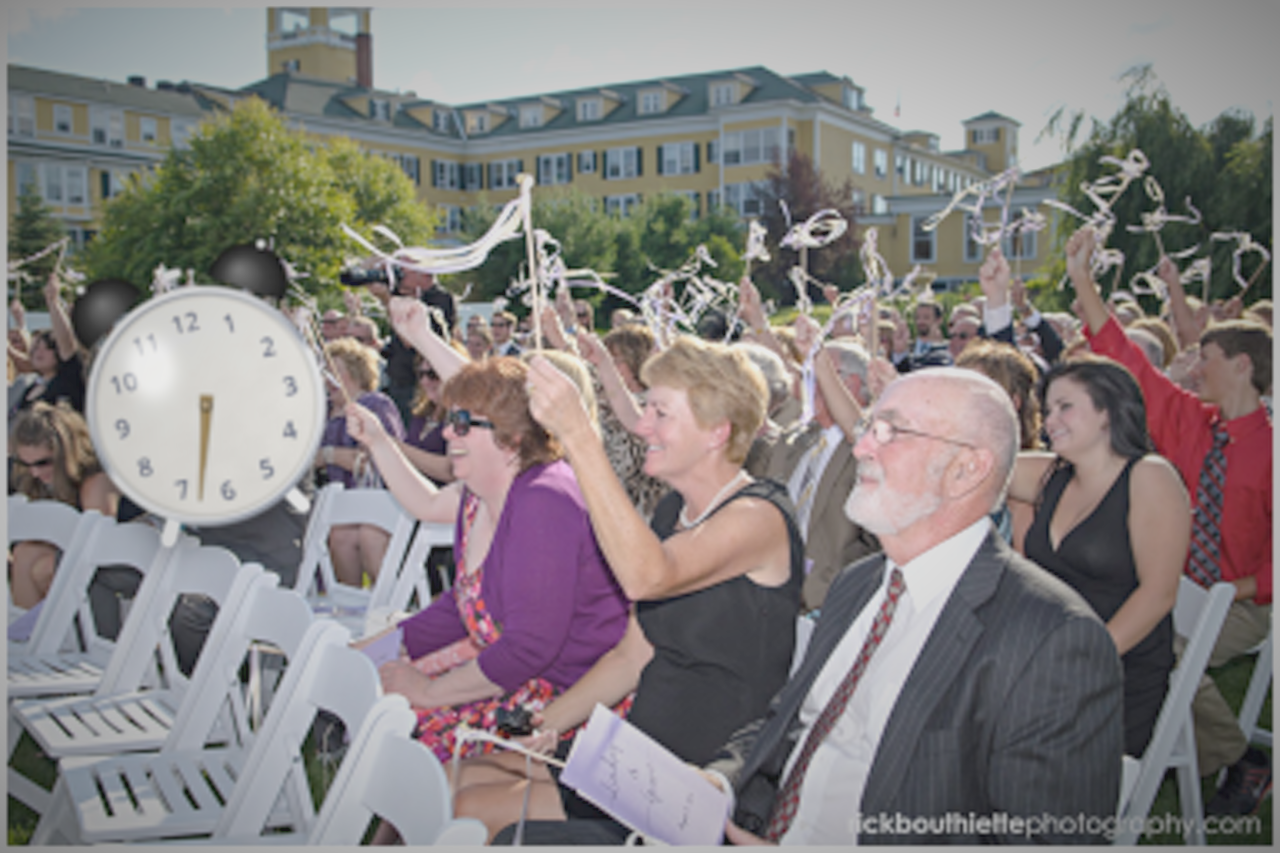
6:33
